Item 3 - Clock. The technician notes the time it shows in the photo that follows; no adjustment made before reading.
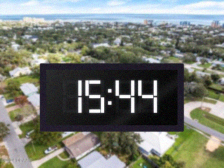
15:44
